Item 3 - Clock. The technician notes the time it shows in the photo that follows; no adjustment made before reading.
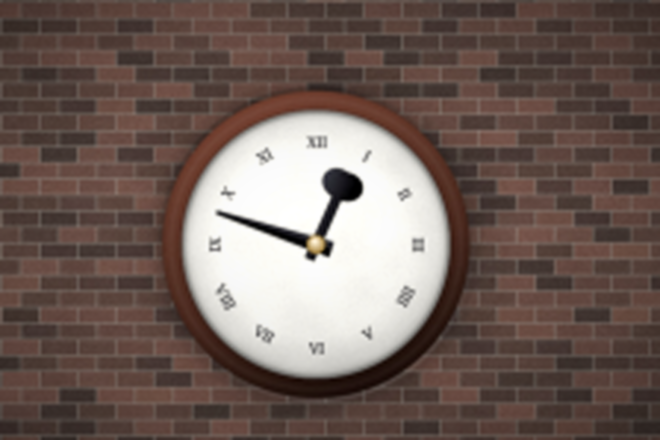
12:48
